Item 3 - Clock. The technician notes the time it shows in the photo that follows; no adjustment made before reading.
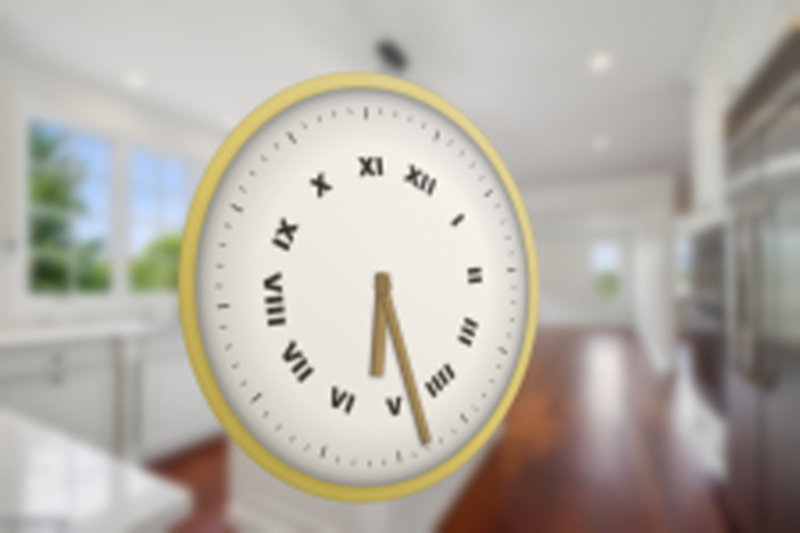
5:23
